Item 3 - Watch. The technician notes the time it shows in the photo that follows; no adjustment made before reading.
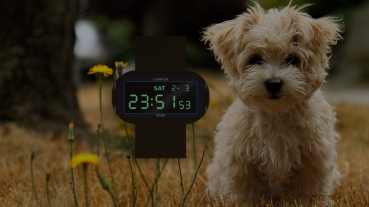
23:51:53
